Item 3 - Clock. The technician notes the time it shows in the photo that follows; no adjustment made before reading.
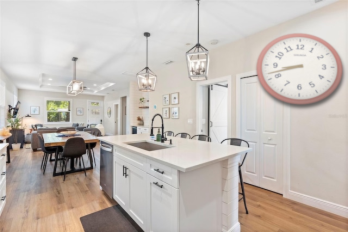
8:42
